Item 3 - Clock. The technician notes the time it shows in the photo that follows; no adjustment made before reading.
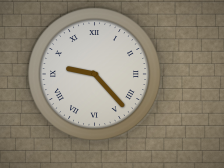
9:23
